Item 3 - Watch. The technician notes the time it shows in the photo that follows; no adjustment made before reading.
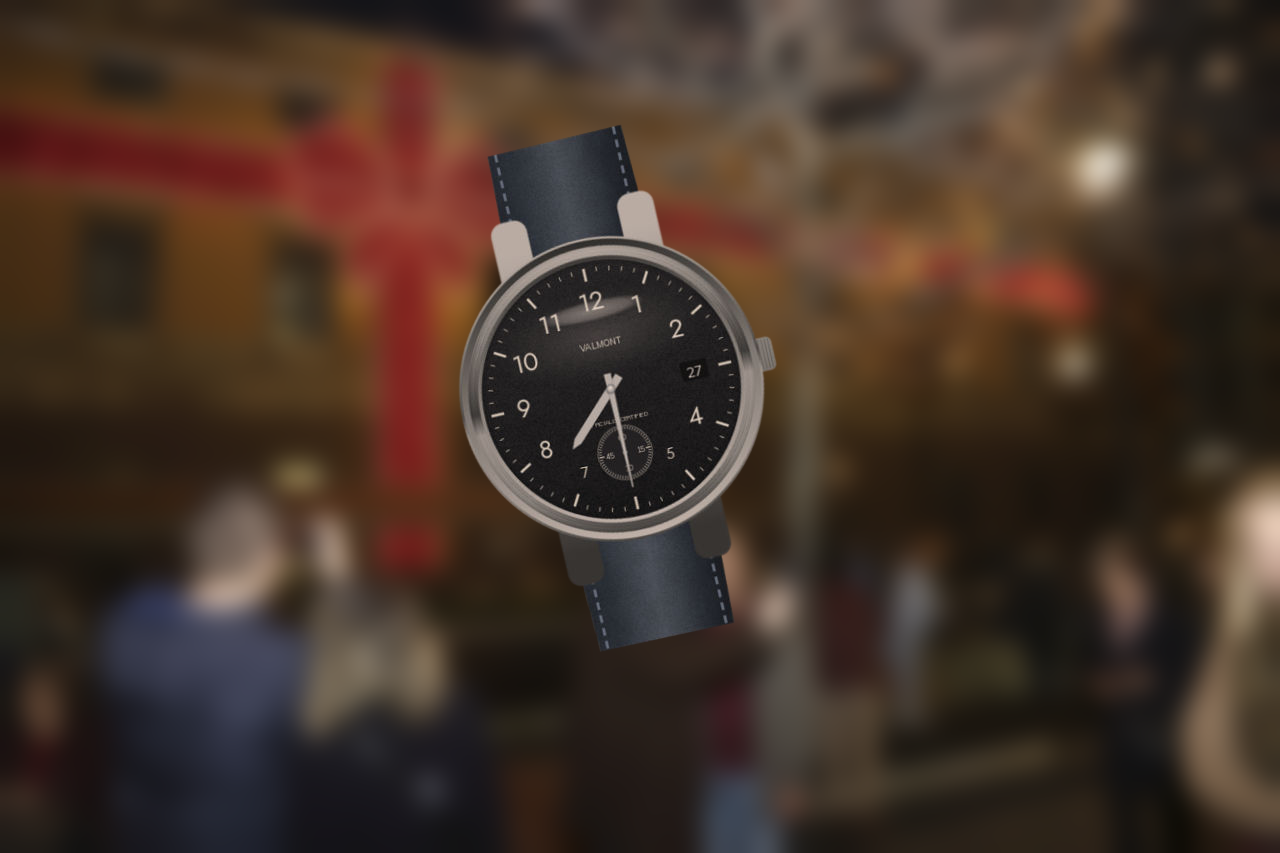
7:30
